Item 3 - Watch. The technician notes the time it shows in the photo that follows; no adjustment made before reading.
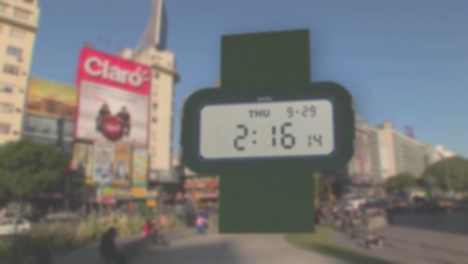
2:16:14
